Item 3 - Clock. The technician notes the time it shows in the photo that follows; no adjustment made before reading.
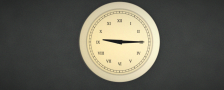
9:15
